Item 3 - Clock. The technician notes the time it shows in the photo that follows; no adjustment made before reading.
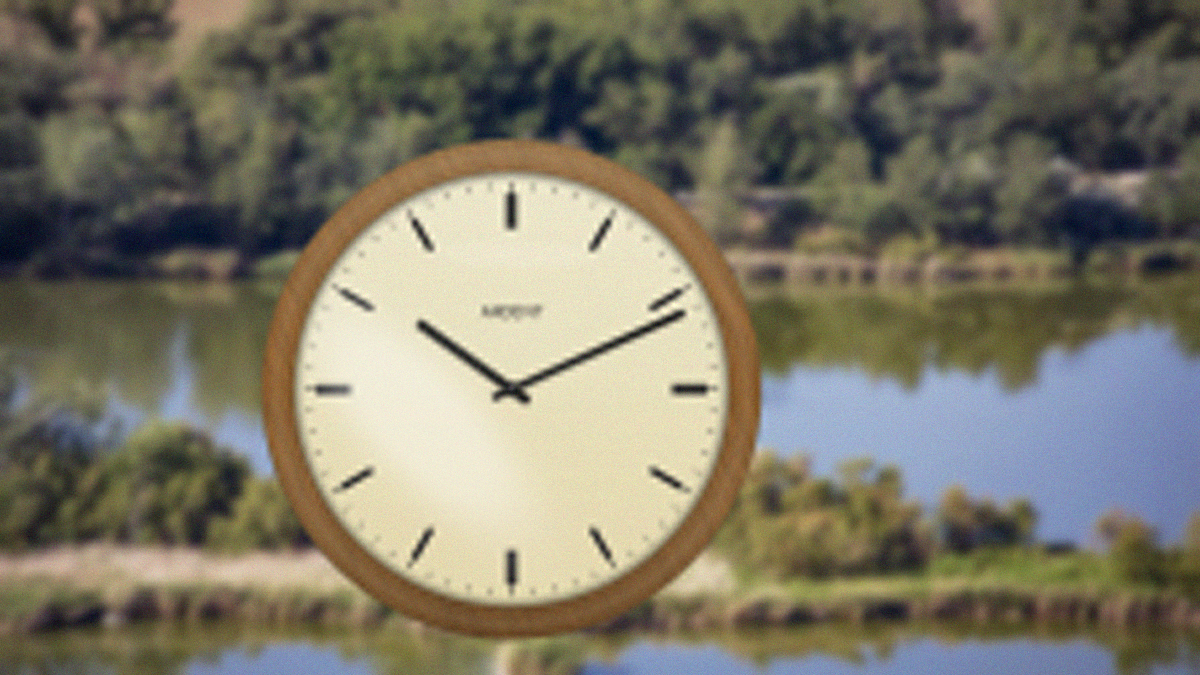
10:11
